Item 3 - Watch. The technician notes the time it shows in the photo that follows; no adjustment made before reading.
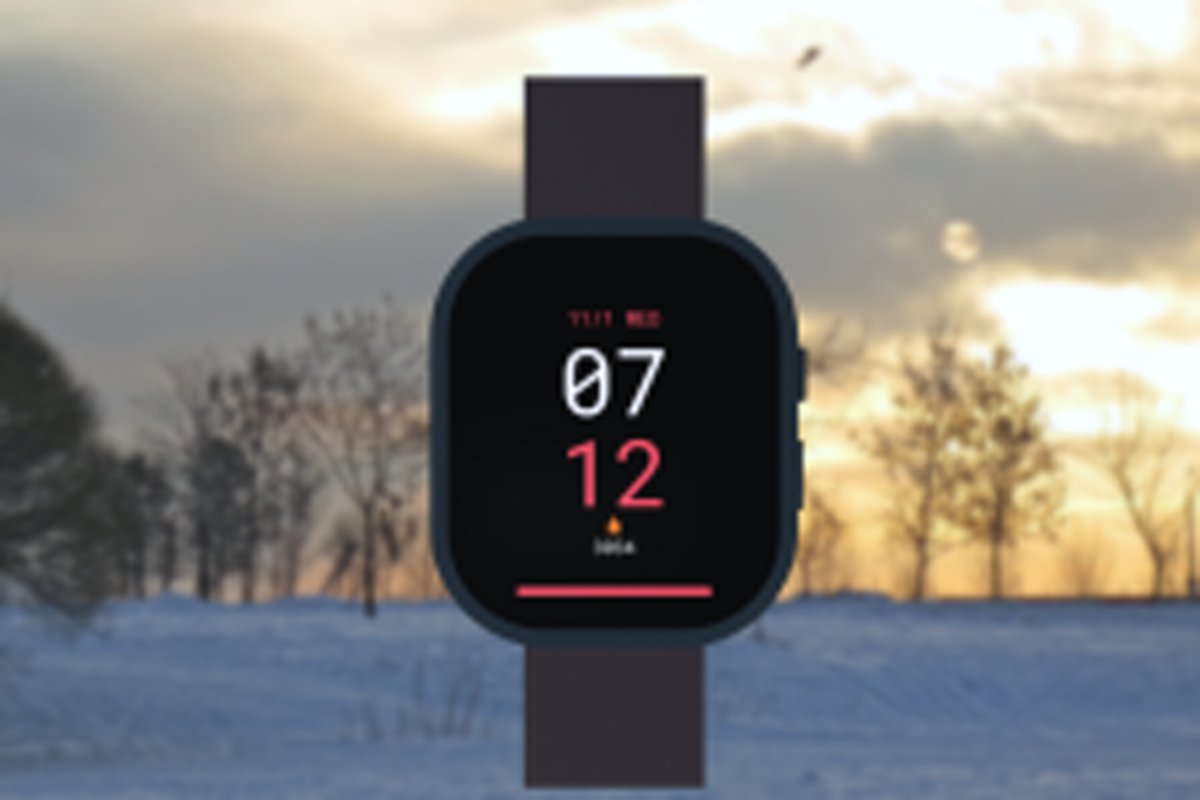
7:12
